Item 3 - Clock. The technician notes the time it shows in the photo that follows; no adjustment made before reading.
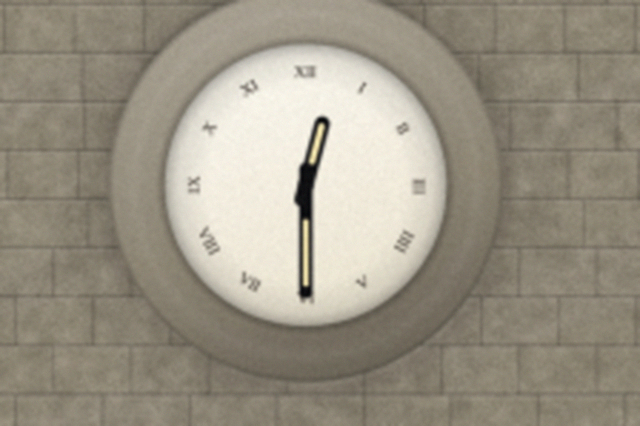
12:30
